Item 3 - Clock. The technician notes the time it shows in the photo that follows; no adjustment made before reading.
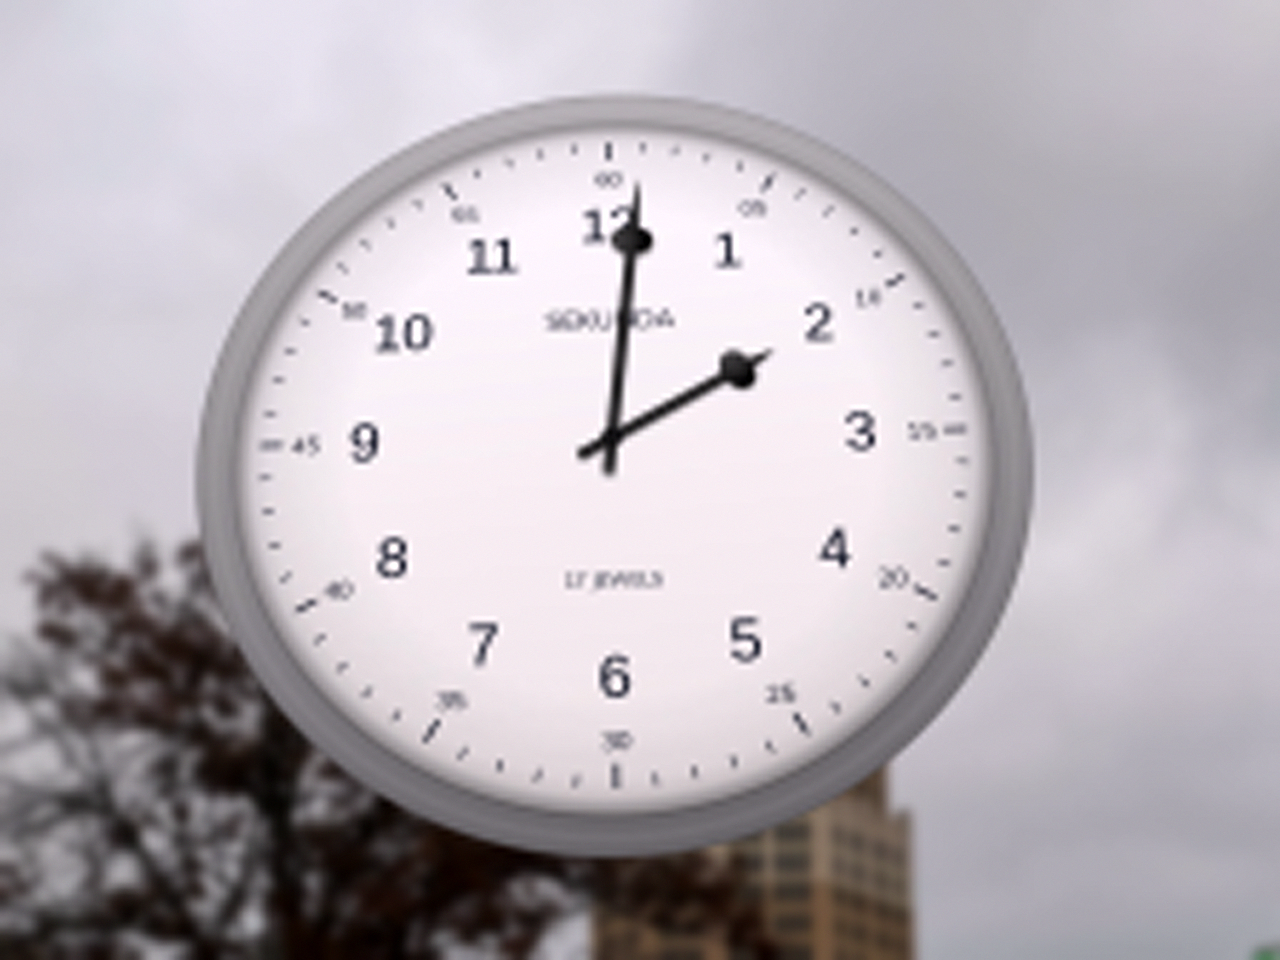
2:01
